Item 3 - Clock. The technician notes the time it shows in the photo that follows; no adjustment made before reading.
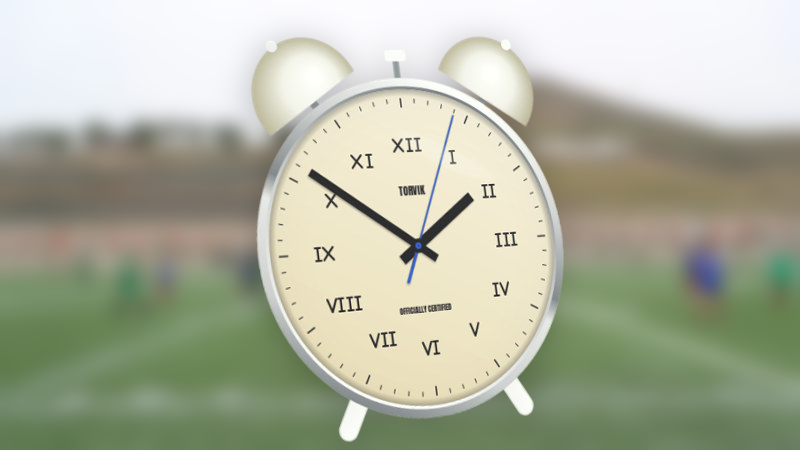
1:51:04
